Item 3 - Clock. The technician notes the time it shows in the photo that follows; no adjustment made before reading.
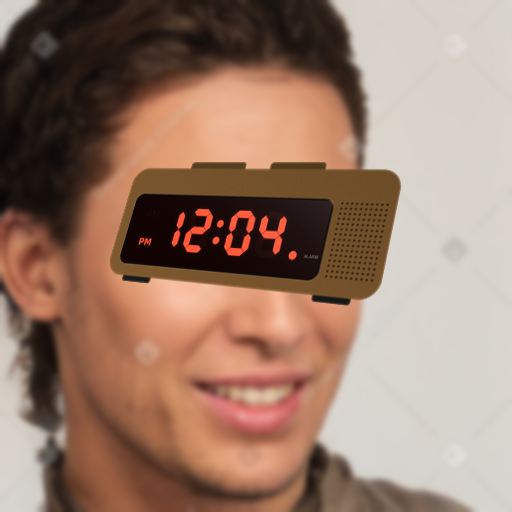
12:04
